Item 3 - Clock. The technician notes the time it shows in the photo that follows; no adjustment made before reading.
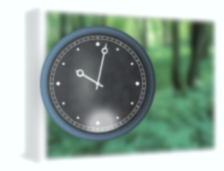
10:02
